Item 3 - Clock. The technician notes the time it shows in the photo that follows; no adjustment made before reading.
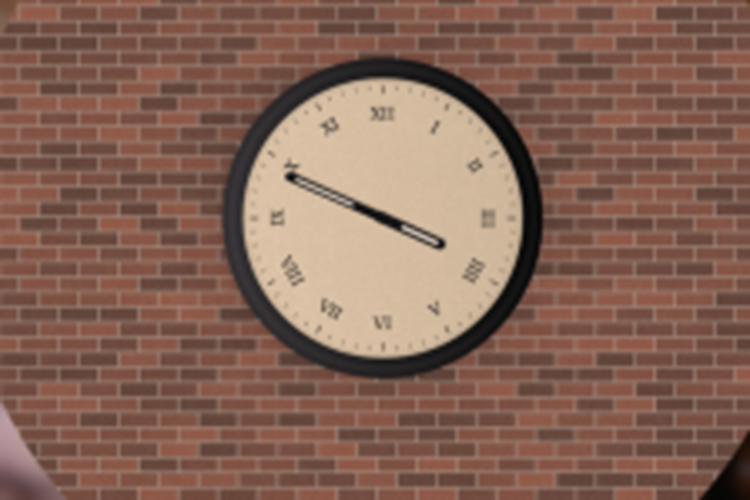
3:49
